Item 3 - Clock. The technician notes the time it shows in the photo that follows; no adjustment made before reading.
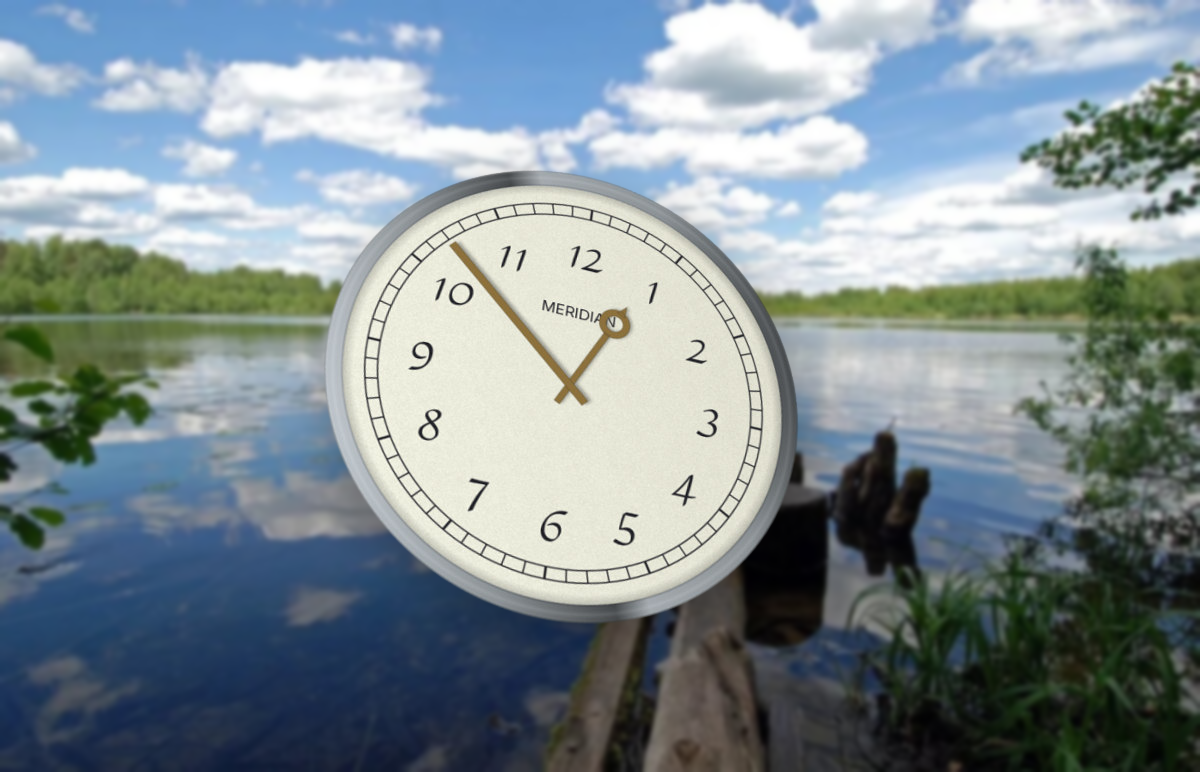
12:52
